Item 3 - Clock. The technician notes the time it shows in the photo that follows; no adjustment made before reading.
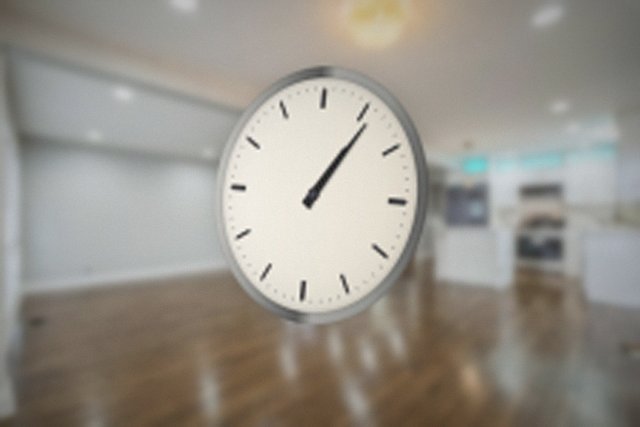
1:06
